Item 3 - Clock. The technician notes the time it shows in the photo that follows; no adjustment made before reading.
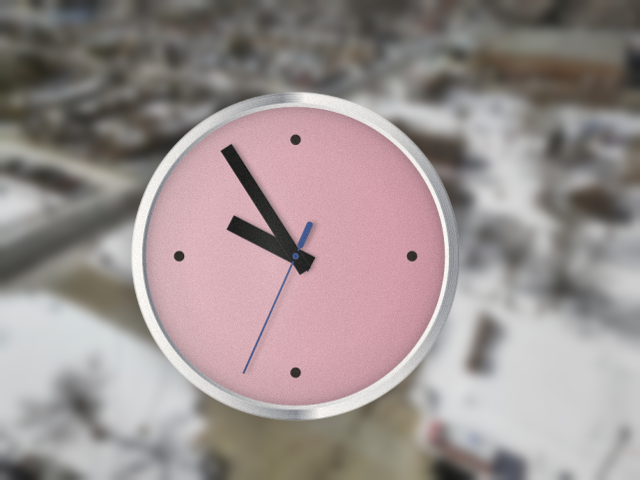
9:54:34
